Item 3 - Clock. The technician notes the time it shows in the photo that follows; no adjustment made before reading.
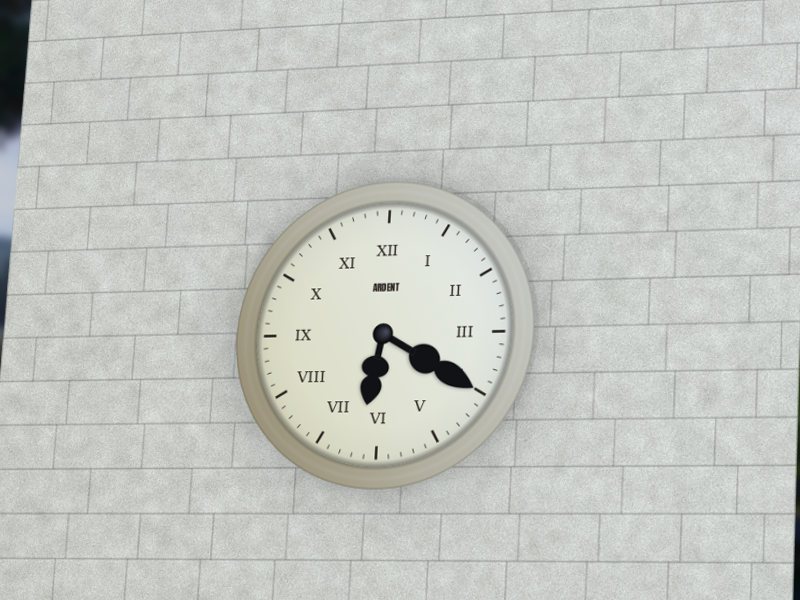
6:20
